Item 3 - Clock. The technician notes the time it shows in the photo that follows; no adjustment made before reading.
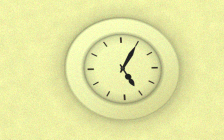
5:05
